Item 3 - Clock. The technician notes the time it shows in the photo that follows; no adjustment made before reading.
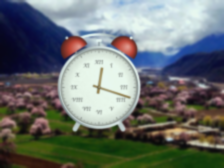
12:18
